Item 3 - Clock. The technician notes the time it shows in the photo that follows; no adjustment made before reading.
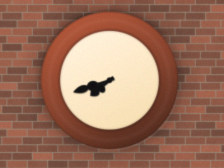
7:42
